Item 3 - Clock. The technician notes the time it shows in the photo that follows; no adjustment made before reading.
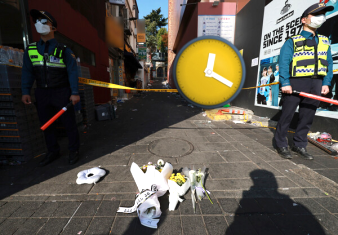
12:20
